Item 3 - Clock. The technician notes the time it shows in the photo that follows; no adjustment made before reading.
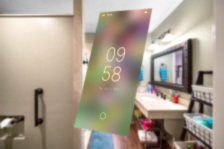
9:58
